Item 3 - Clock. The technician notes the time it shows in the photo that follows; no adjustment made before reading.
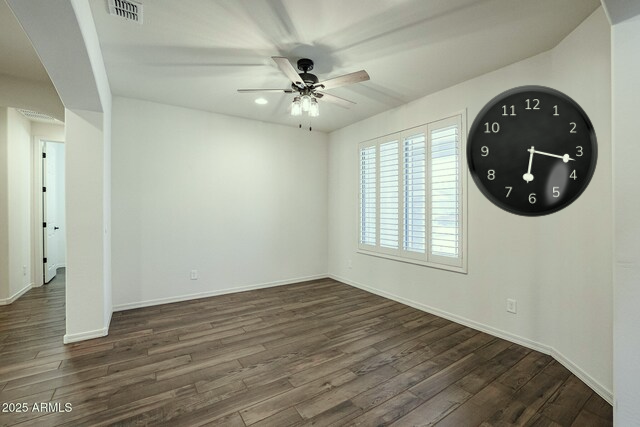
6:17
